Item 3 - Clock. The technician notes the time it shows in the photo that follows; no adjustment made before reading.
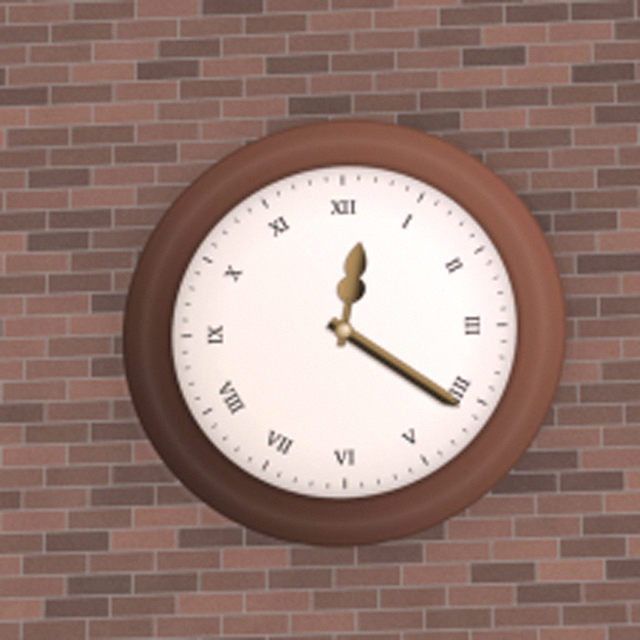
12:21
